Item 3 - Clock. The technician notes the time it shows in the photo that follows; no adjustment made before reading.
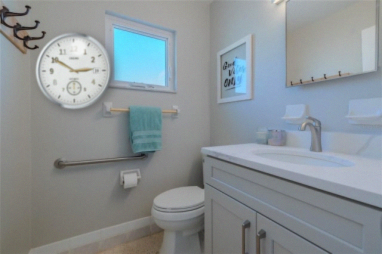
2:50
